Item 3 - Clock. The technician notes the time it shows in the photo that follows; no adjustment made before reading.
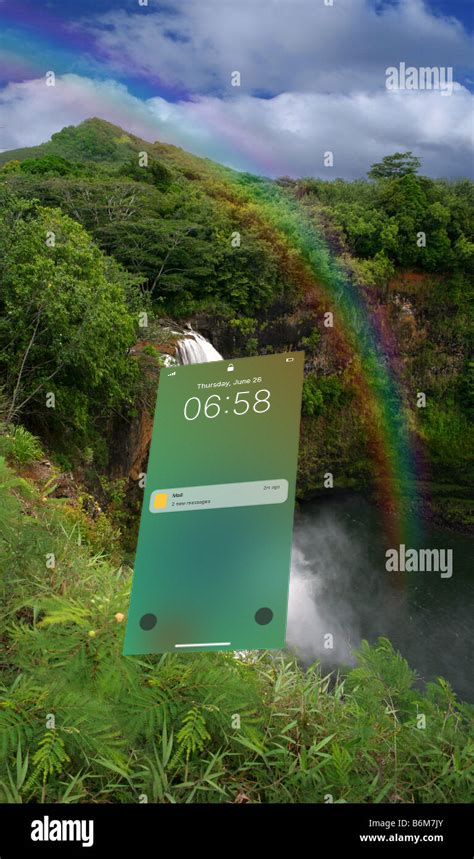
6:58
